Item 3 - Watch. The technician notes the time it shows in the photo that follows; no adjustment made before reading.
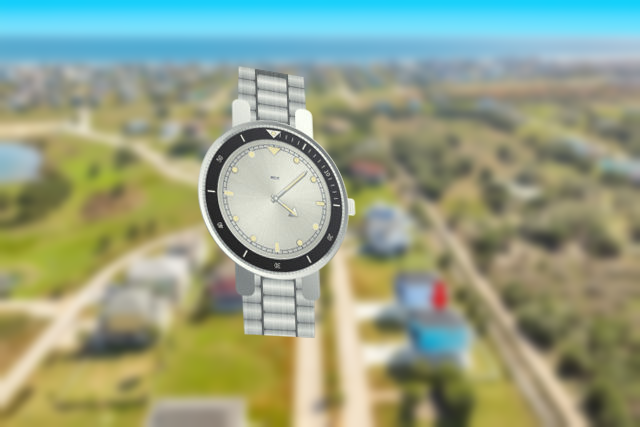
4:08
